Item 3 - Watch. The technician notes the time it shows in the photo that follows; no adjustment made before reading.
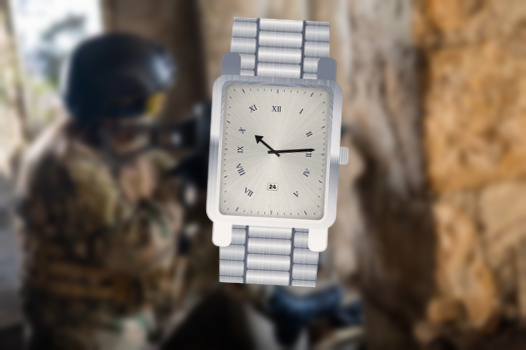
10:14
